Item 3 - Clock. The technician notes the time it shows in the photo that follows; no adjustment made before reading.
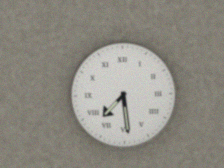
7:29
